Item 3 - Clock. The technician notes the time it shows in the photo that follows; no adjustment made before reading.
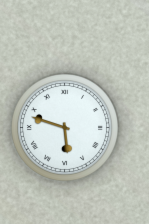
5:48
